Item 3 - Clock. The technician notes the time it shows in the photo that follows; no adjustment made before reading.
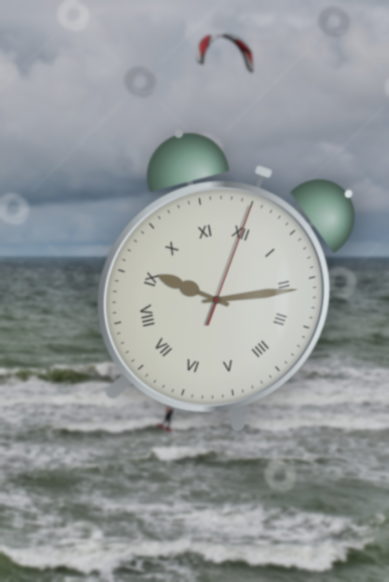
9:11:00
